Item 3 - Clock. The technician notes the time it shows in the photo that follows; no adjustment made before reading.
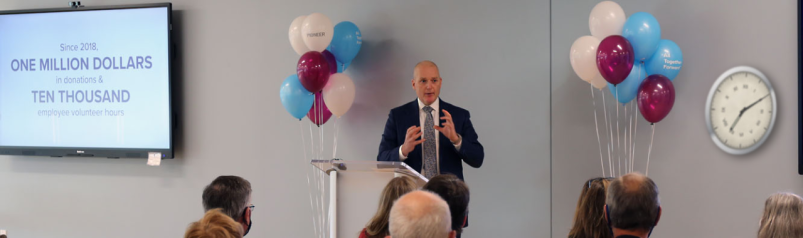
7:10
